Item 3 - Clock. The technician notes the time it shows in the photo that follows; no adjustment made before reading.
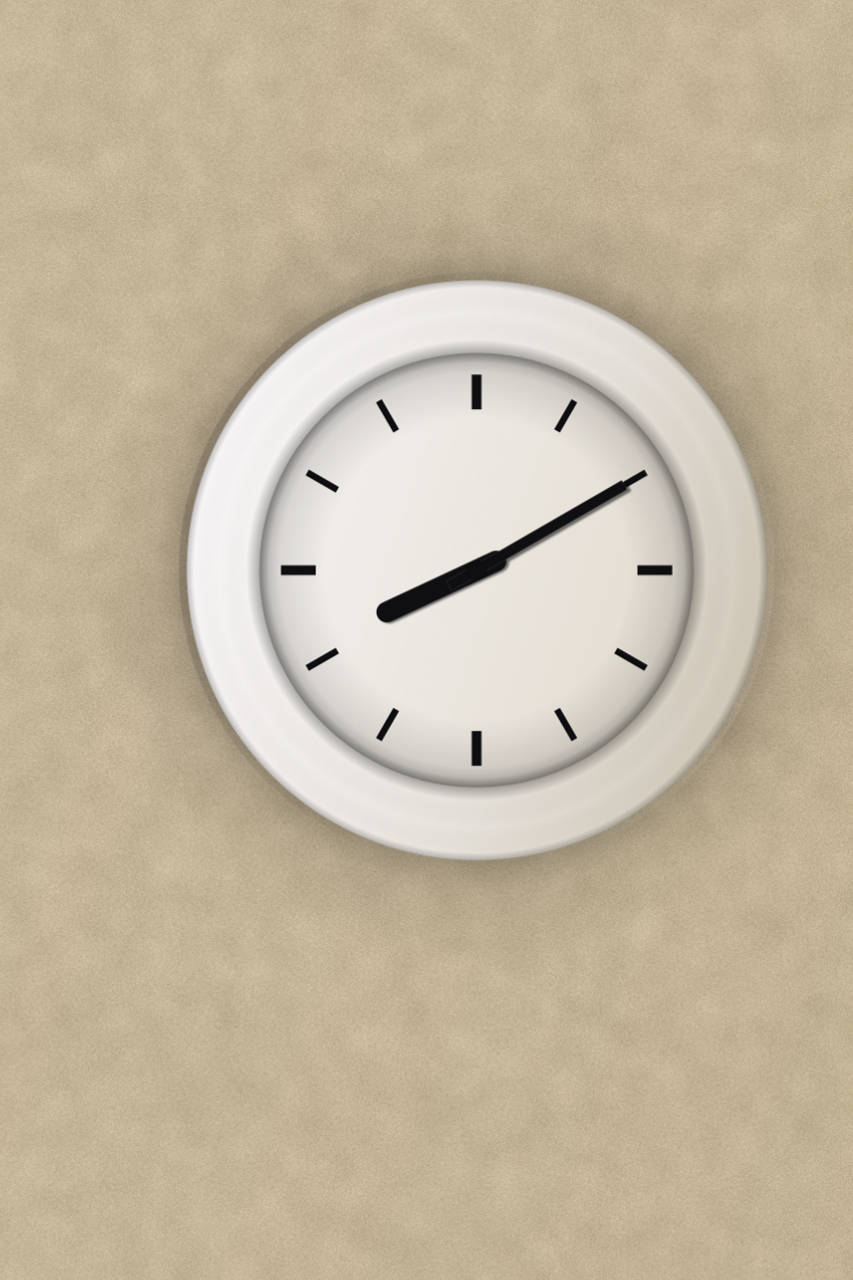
8:10
